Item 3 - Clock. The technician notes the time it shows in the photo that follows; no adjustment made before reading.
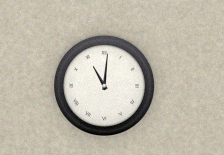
11:01
